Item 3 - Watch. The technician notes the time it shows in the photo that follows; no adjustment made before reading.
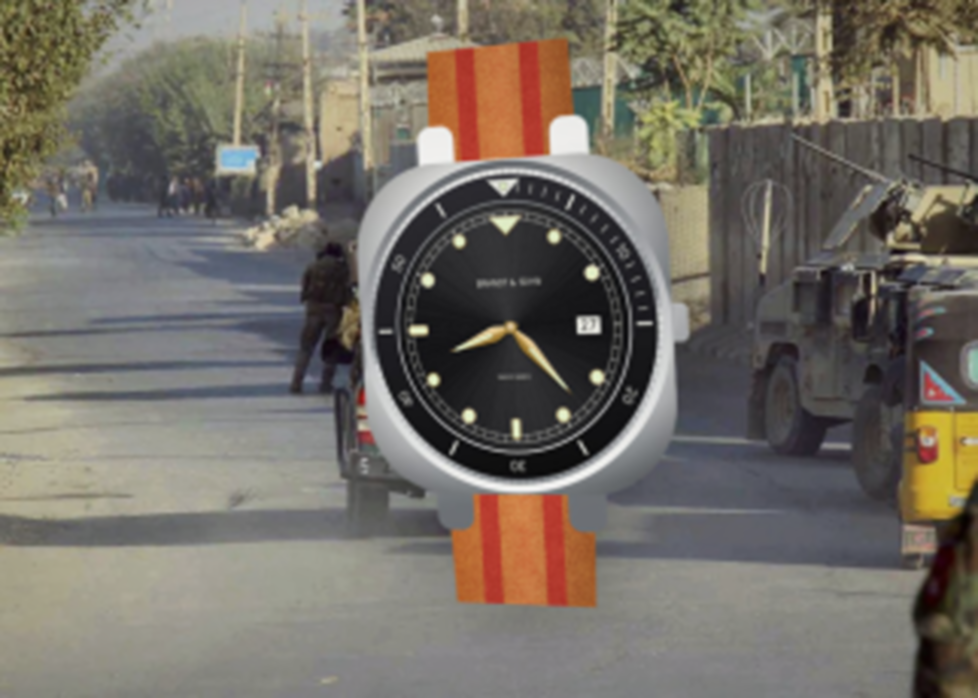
8:23
